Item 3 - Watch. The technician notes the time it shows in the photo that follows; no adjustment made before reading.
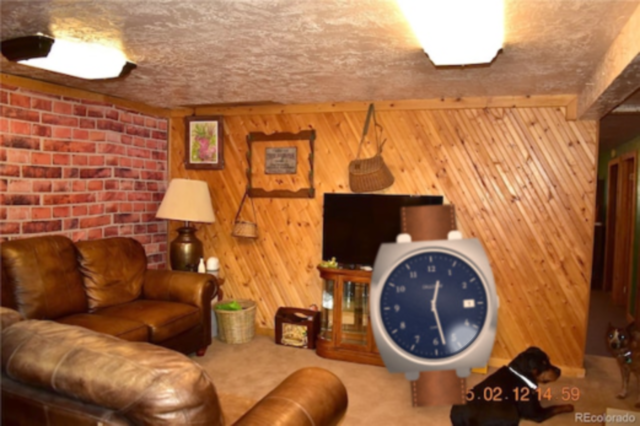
12:28
